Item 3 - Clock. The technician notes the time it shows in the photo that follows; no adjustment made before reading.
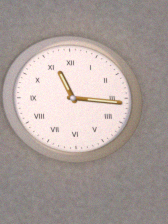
11:16
